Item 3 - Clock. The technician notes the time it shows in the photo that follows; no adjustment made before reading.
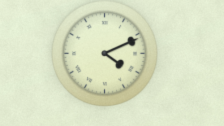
4:11
